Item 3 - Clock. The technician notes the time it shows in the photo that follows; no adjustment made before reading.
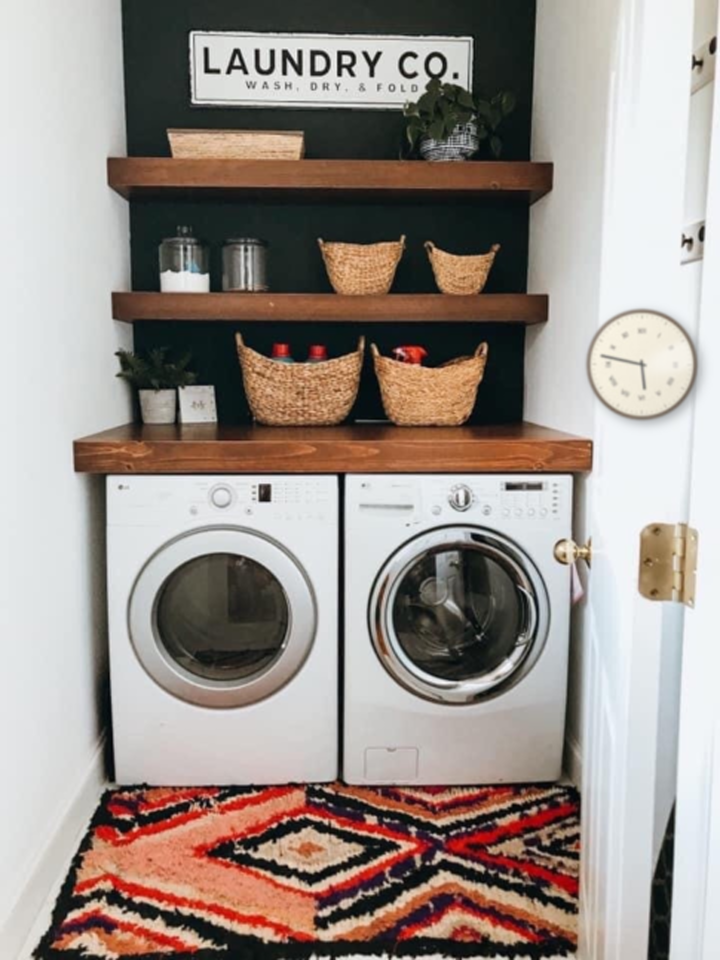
5:47
